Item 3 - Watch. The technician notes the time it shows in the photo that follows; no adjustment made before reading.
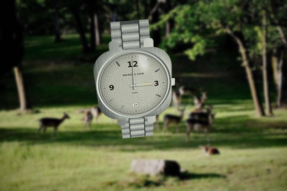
3:00
